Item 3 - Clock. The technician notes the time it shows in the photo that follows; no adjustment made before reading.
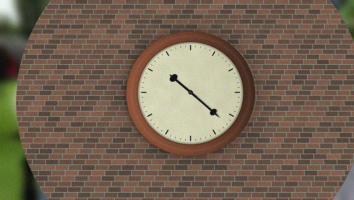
10:22
